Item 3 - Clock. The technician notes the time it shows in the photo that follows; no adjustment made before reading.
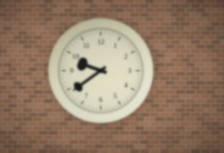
9:39
